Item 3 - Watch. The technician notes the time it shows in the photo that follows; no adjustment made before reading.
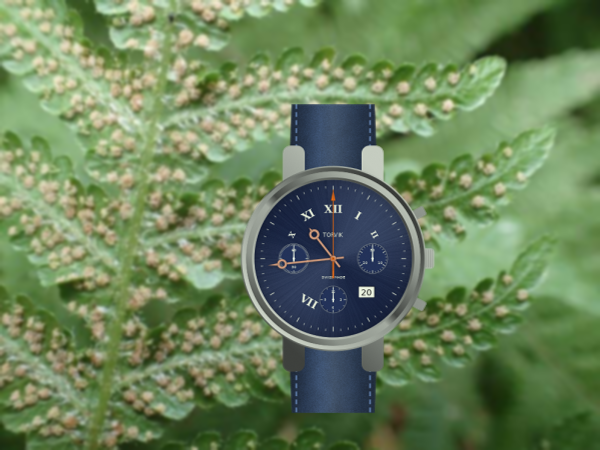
10:44
